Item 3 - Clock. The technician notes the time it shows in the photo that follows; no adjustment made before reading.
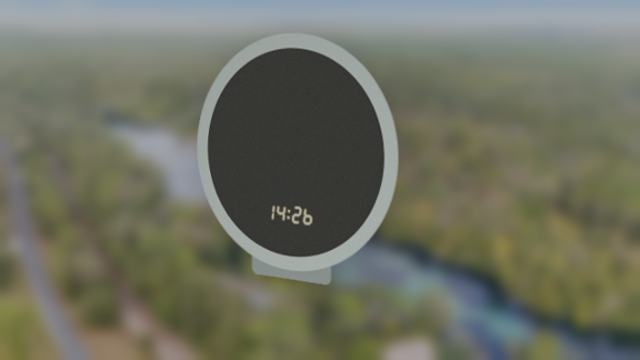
14:26
